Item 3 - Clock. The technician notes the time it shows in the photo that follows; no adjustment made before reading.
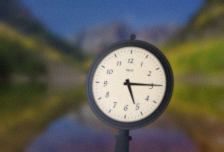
5:15
